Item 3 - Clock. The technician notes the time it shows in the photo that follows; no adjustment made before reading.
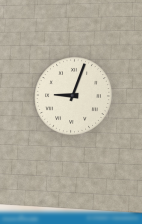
9:03
